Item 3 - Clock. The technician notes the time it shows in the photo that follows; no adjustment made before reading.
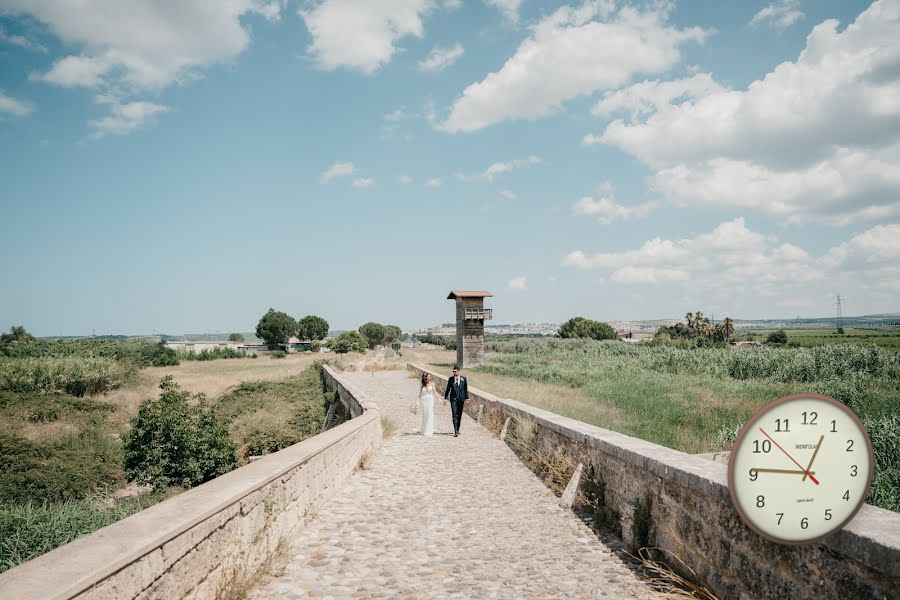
12:45:52
